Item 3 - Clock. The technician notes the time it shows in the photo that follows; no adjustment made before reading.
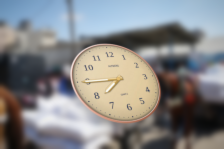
7:45
